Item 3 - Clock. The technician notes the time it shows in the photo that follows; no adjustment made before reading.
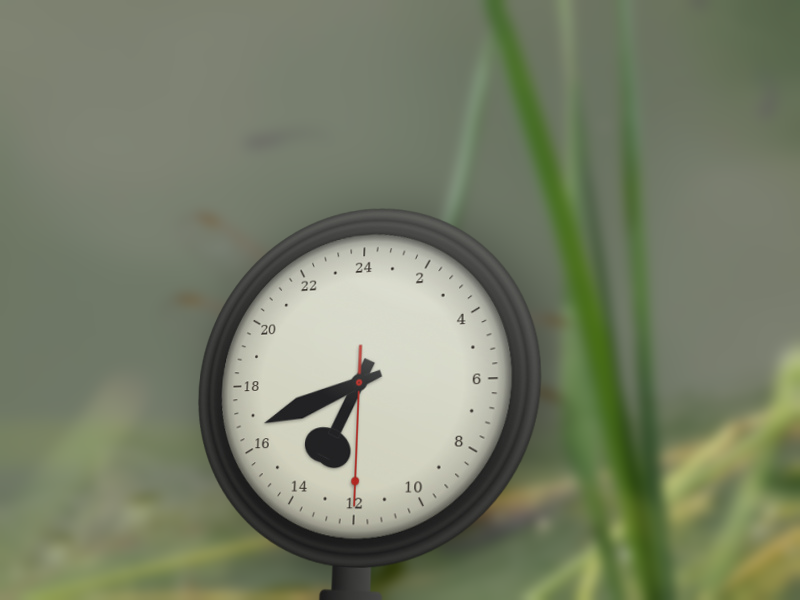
13:41:30
